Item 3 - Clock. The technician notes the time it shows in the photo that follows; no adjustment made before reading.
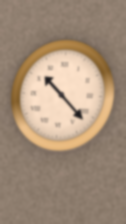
10:22
